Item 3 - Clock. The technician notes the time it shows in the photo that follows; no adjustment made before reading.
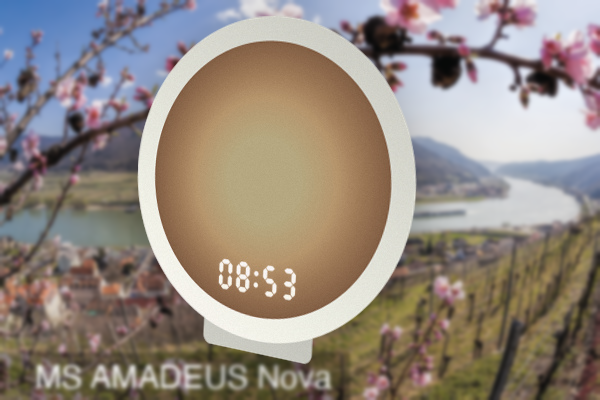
8:53
